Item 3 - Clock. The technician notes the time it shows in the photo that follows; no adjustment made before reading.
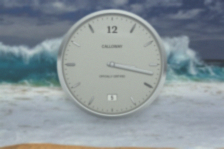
3:17
